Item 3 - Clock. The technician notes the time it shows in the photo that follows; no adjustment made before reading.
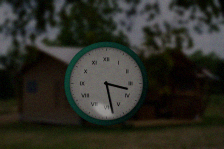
3:28
